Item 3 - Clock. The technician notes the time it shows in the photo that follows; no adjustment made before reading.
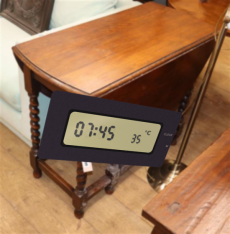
7:45
